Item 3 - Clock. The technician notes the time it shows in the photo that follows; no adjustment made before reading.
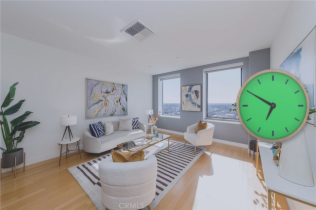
6:50
